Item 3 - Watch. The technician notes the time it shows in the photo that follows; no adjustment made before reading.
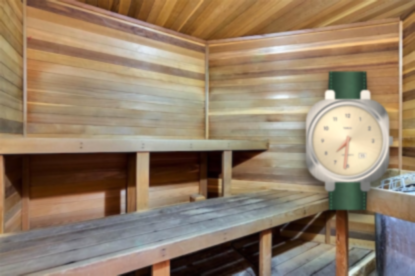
7:31
